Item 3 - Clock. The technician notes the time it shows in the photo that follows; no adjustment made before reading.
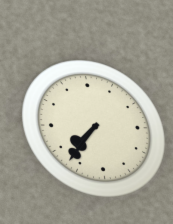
7:37
